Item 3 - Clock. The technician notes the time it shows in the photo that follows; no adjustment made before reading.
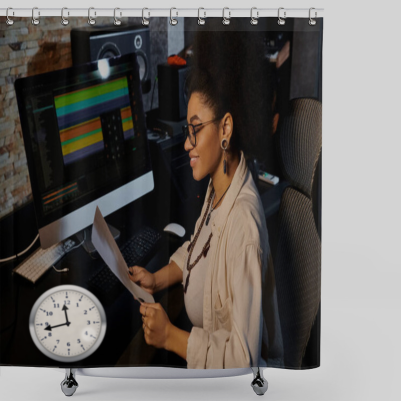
11:43
